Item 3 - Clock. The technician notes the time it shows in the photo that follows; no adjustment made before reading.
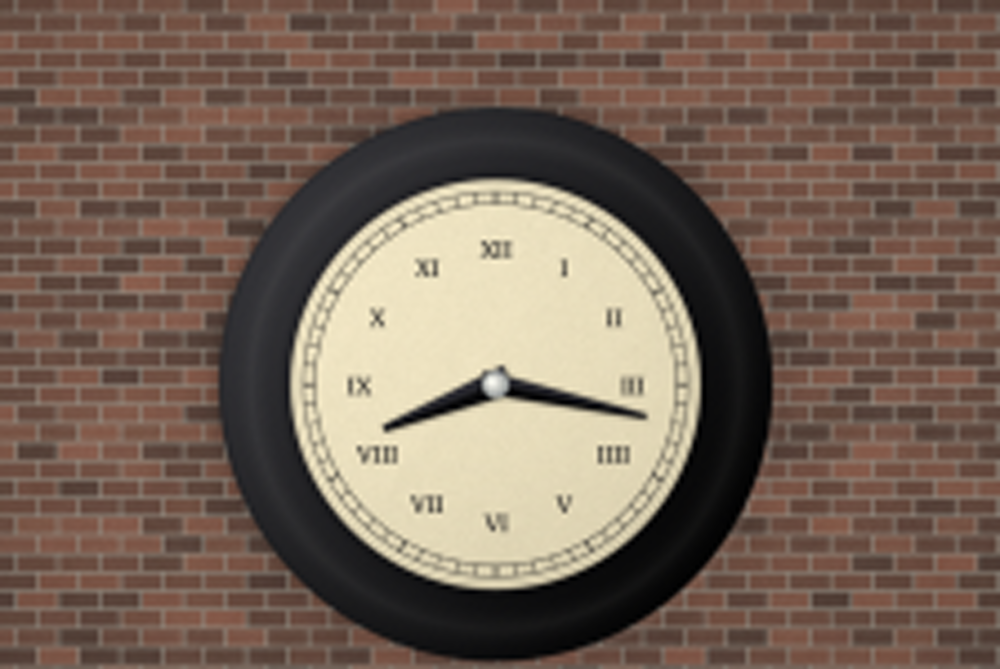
8:17
